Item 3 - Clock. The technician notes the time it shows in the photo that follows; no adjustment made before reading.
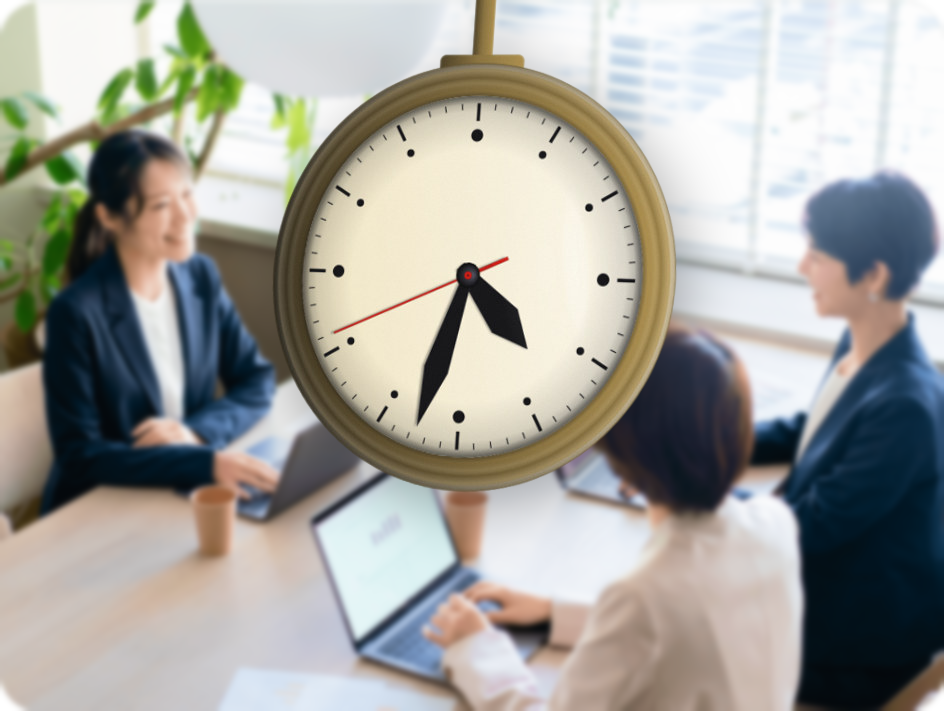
4:32:41
